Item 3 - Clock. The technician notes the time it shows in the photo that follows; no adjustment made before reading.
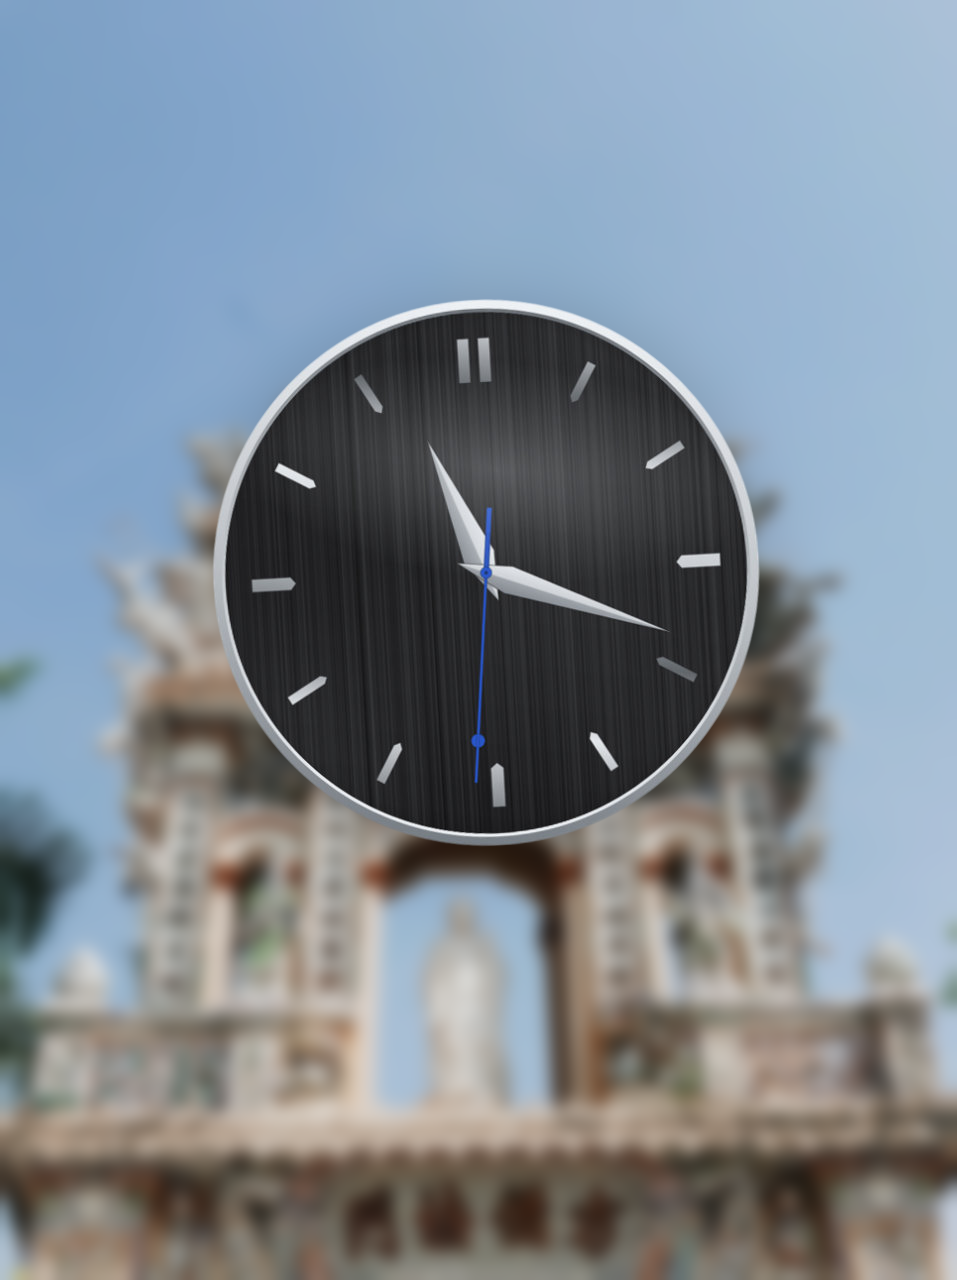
11:18:31
